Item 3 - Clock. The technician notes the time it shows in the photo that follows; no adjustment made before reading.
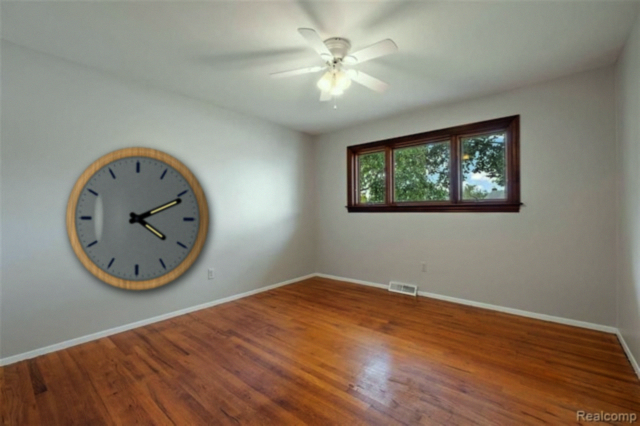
4:11
